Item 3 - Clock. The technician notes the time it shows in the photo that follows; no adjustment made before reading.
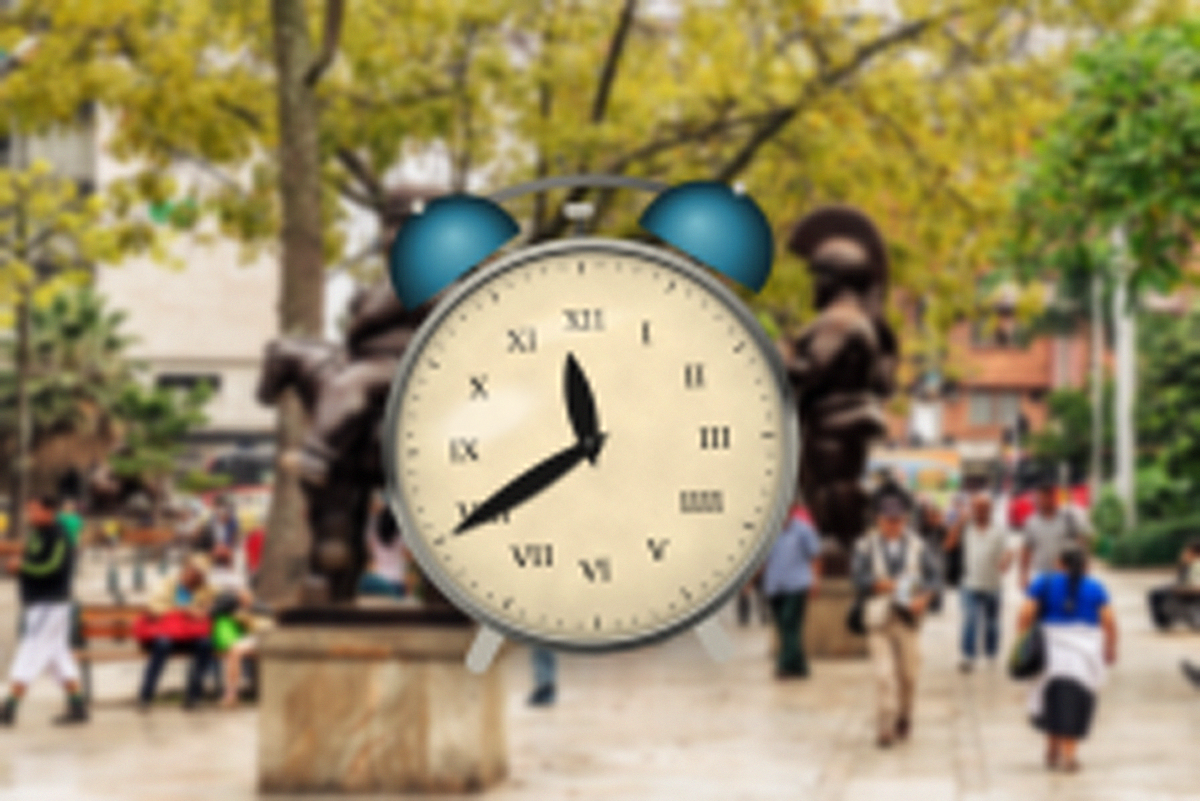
11:40
